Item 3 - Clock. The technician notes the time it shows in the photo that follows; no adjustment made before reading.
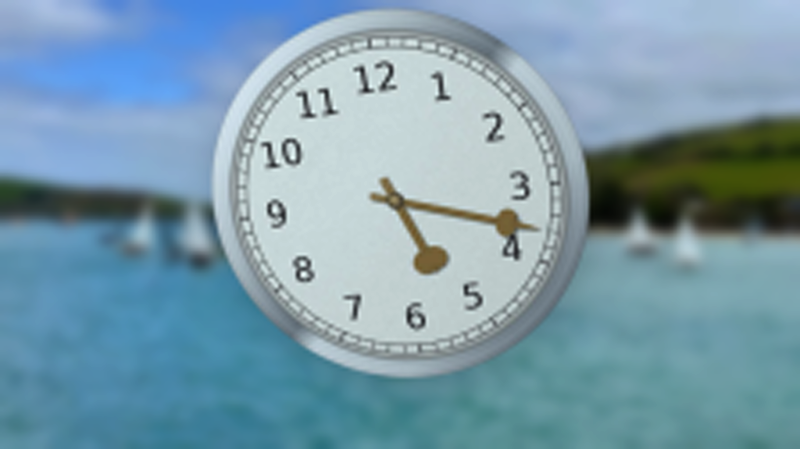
5:18
